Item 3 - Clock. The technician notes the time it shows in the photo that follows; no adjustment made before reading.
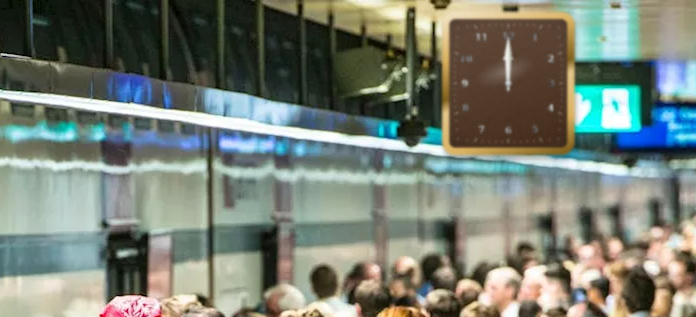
12:00
